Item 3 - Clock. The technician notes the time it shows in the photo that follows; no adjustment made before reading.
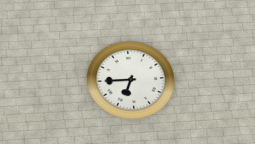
6:45
